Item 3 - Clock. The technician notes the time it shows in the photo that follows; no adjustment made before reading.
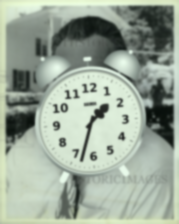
1:33
